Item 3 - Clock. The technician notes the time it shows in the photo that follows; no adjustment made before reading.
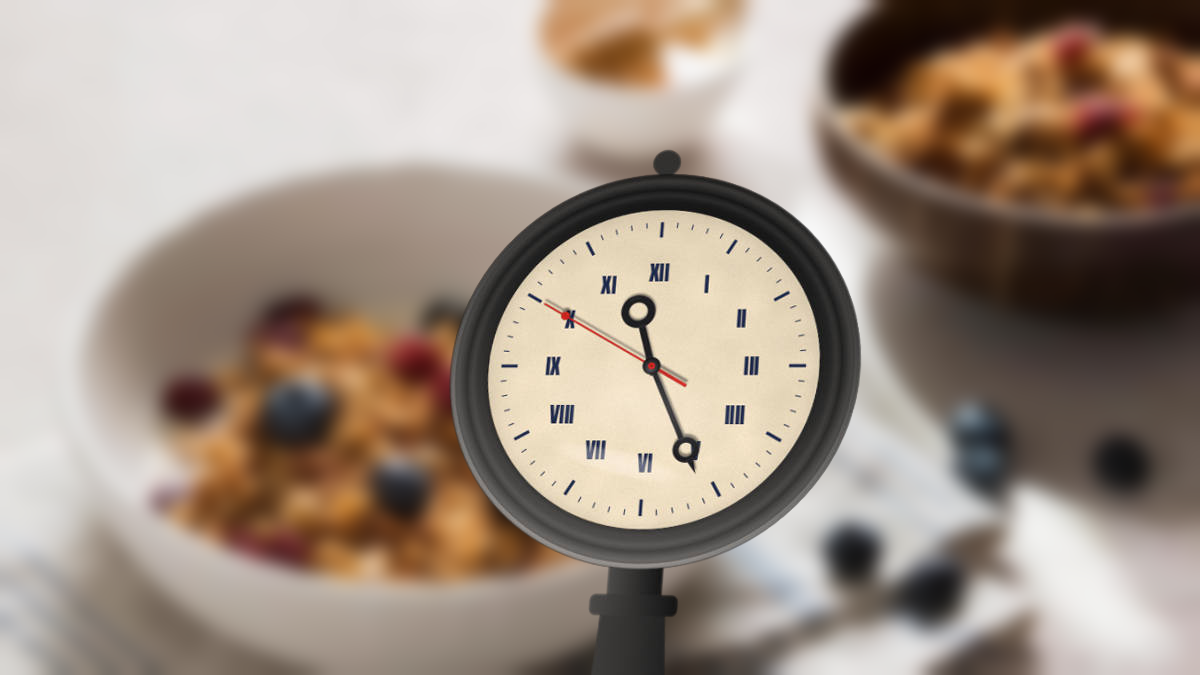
11:25:50
